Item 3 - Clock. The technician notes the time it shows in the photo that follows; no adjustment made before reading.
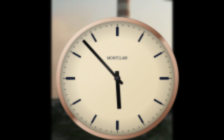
5:53
